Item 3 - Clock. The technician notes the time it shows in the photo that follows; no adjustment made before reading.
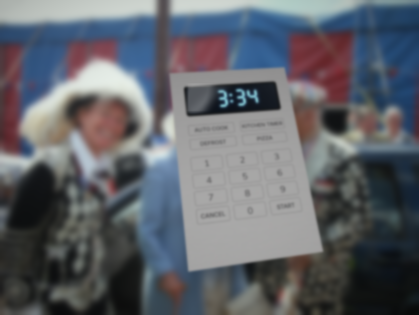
3:34
